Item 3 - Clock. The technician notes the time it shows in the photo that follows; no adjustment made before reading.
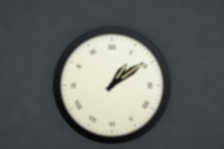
1:09
